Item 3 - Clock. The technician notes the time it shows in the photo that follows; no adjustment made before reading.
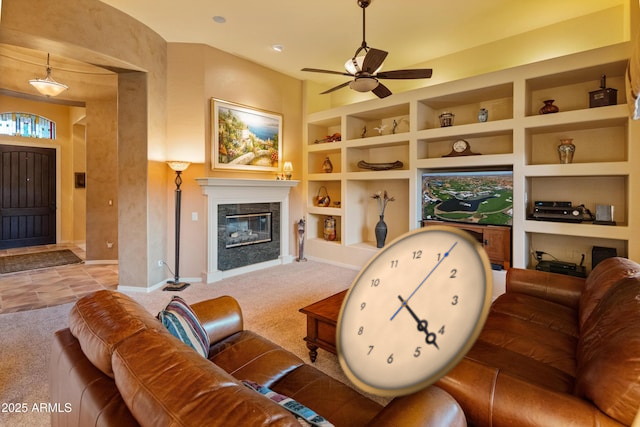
4:22:06
